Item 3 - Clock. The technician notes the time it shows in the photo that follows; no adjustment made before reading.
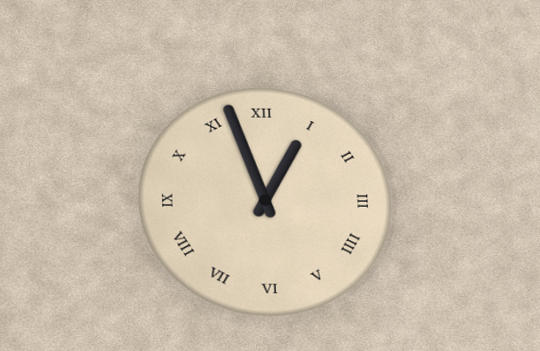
12:57
